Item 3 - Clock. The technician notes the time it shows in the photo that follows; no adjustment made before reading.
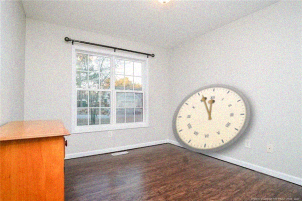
11:56
